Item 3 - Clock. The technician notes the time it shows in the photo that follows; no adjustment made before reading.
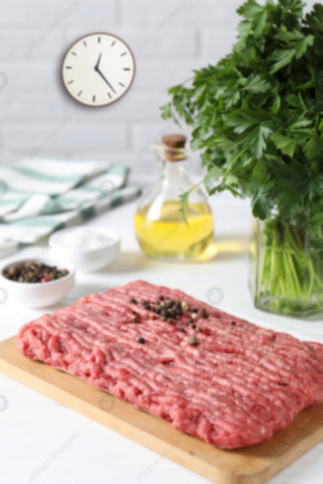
12:23
